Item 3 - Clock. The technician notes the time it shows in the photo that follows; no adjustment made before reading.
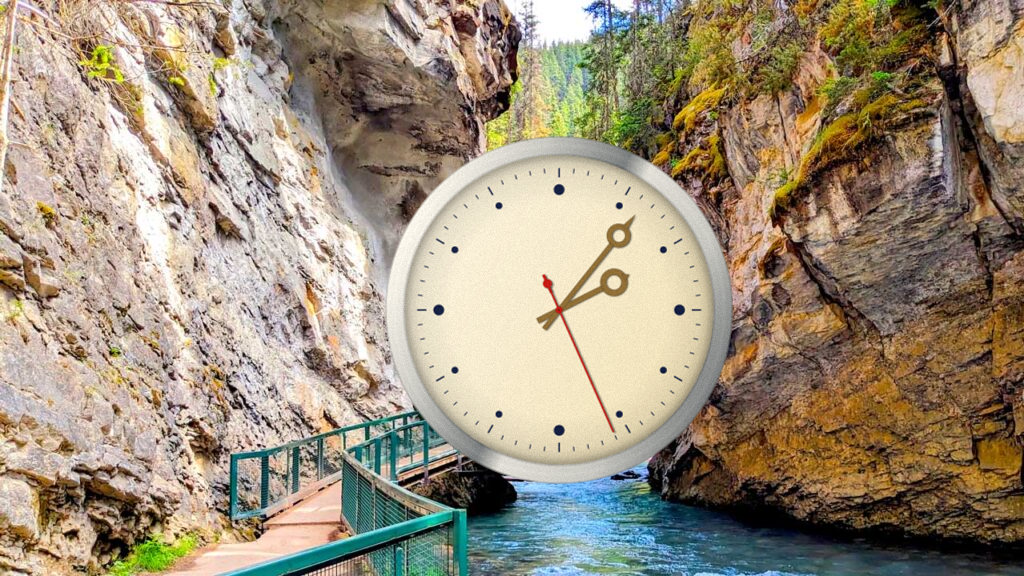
2:06:26
